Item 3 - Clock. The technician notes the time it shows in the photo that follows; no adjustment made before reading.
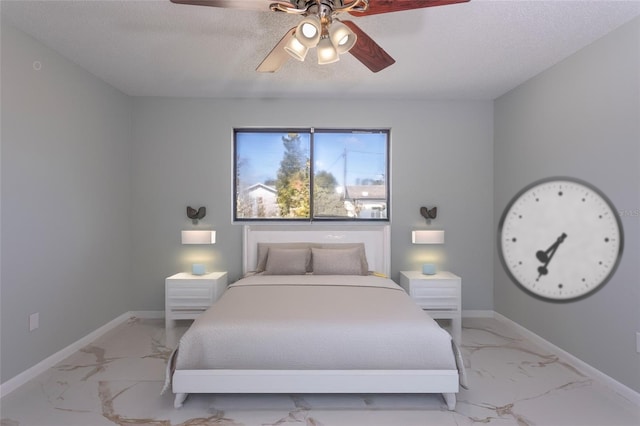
7:35
